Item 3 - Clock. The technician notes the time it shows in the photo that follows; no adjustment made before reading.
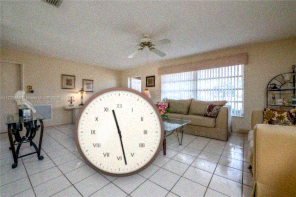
11:28
